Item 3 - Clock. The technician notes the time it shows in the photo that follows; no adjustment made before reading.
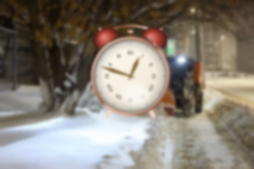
12:48
